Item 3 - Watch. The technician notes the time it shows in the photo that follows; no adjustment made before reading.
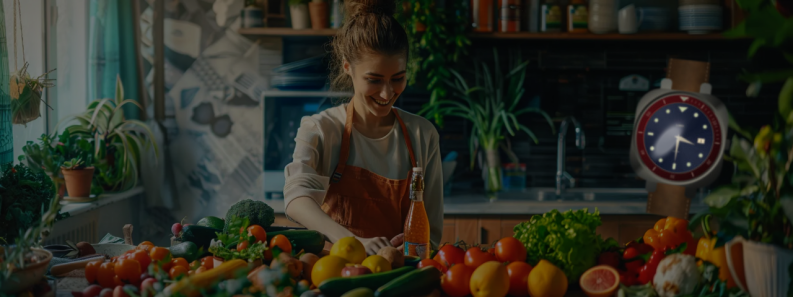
3:30
